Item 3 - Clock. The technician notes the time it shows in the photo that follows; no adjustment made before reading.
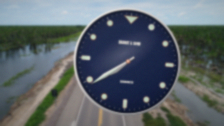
7:39
